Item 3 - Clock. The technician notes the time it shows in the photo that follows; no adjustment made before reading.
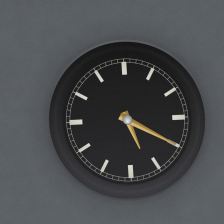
5:20
